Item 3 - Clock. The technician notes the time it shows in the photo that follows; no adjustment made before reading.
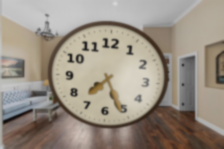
7:26
